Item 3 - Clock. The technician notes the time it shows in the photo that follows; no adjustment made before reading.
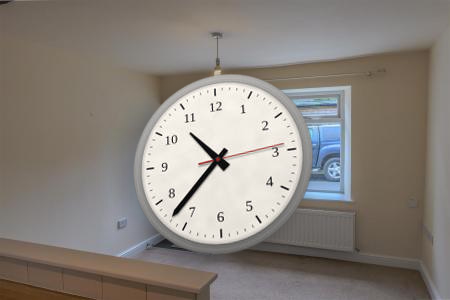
10:37:14
